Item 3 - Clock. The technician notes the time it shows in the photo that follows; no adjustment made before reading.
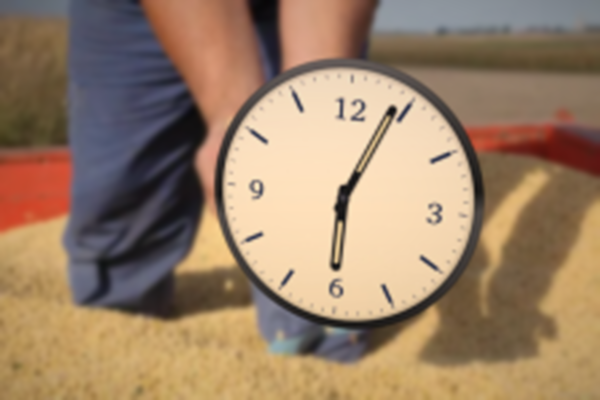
6:04
